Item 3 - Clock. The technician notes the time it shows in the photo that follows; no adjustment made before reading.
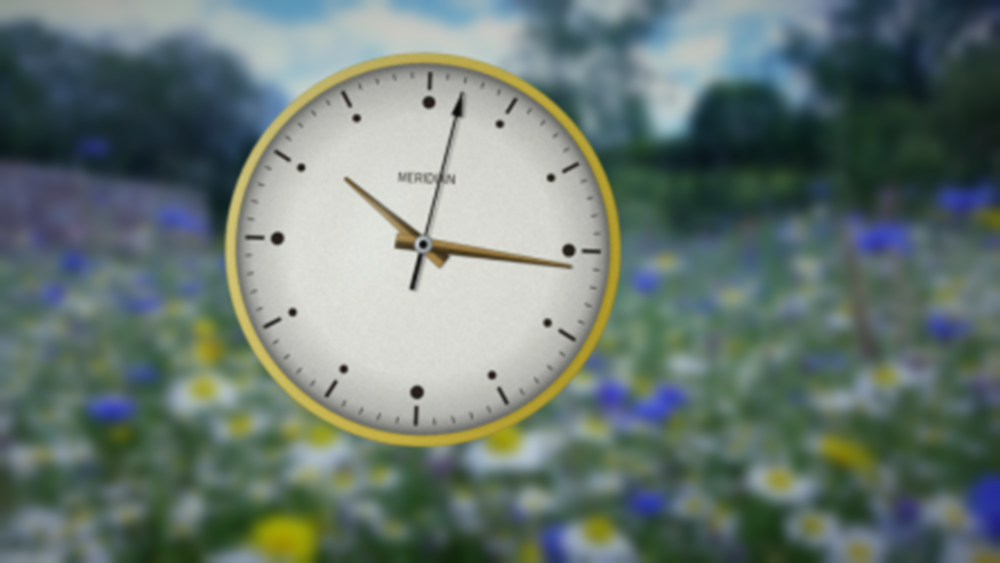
10:16:02
